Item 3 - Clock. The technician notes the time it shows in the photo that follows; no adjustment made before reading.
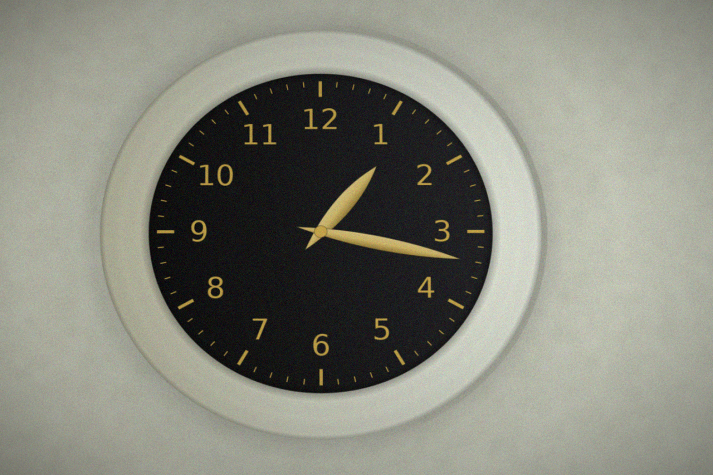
1:17
